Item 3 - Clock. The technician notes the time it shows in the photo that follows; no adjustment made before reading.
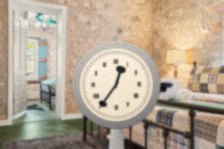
12:36
